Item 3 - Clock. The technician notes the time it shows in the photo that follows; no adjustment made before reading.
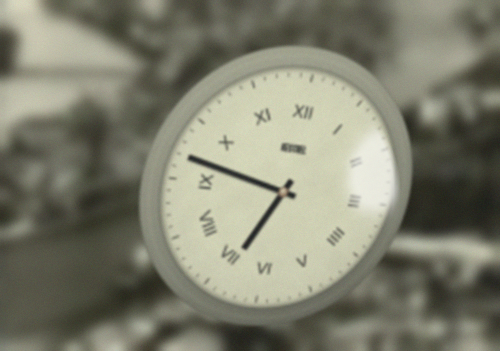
6:47
